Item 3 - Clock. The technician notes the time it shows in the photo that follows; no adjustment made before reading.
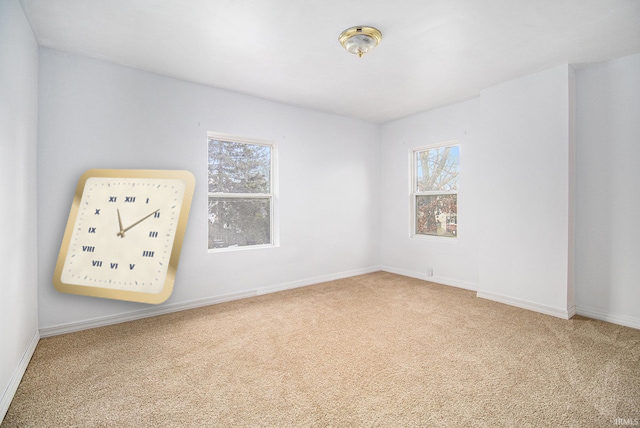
11:09
